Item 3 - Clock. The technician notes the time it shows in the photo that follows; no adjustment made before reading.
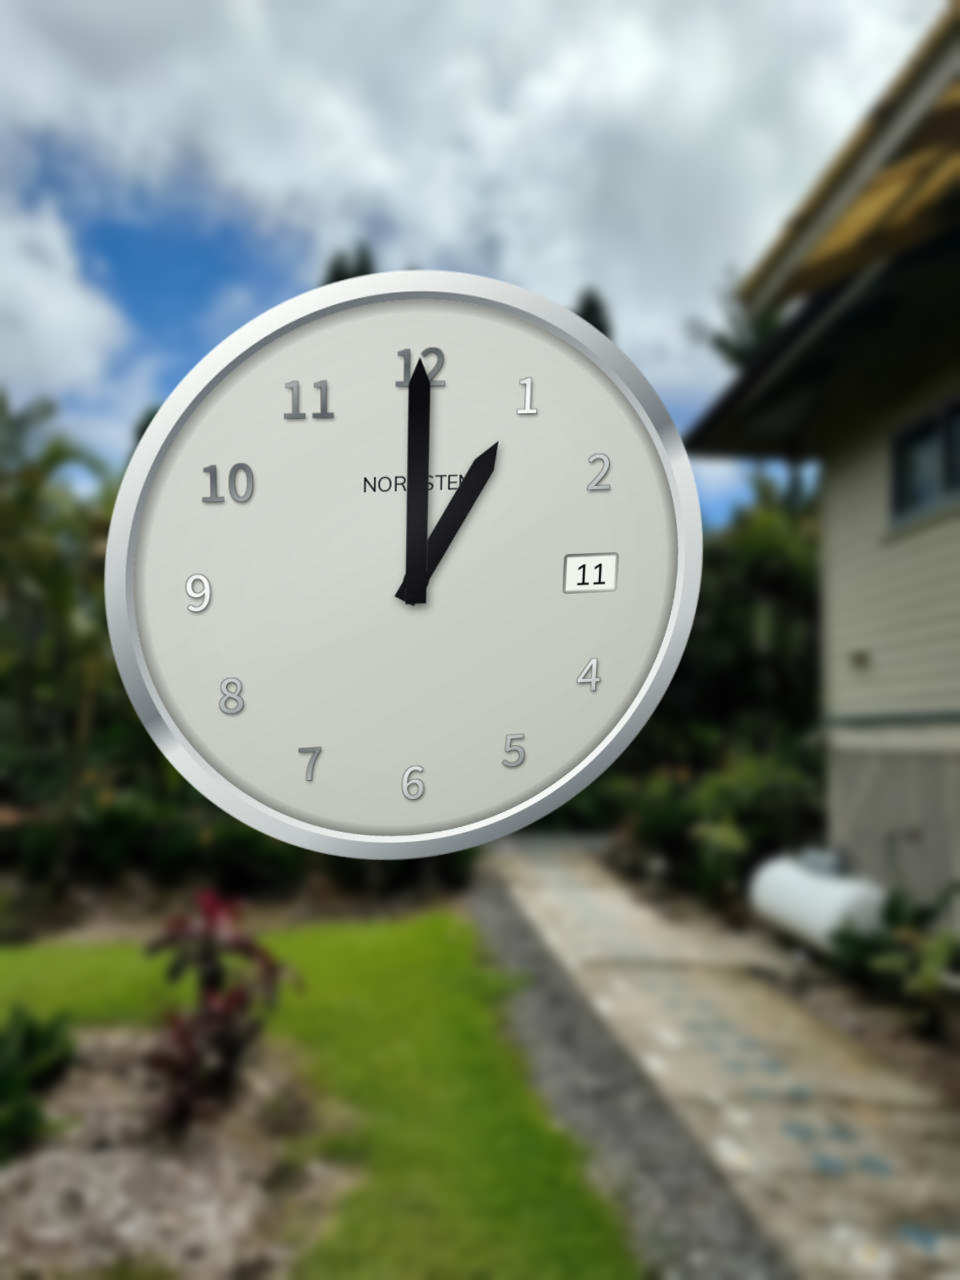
1:00
